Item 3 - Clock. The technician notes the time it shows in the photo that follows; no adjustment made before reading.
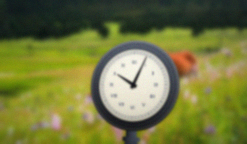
10:04
